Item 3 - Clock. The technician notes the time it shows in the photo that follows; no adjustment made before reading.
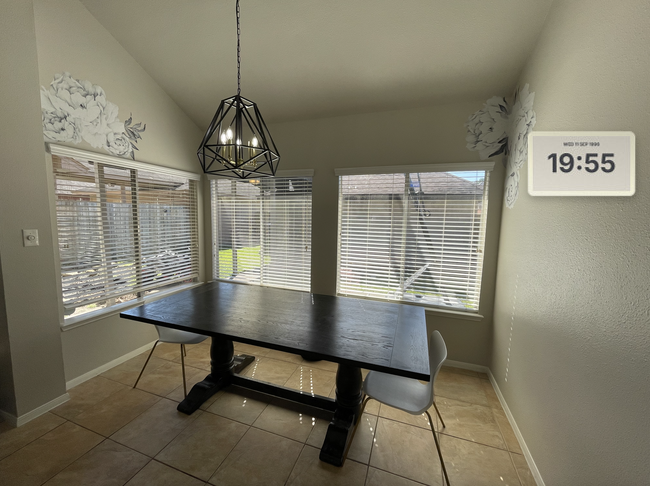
19:55
